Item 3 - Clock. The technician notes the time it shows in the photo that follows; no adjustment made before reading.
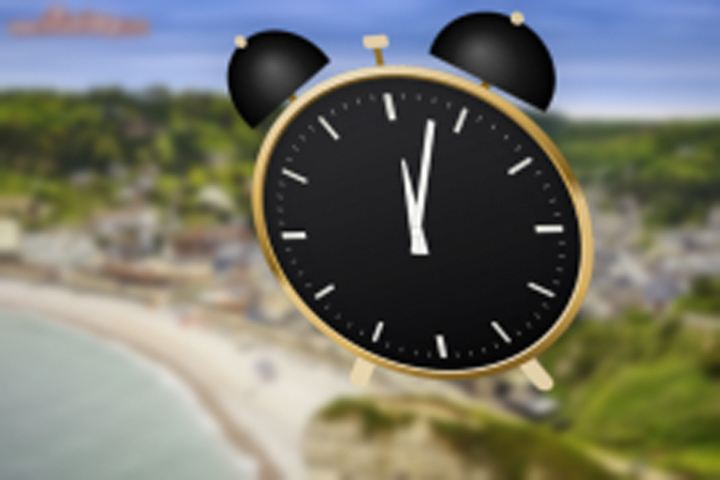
12:03
